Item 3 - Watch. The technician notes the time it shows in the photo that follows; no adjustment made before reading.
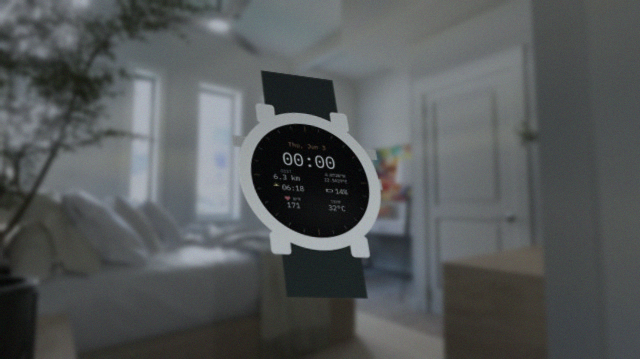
0:00
